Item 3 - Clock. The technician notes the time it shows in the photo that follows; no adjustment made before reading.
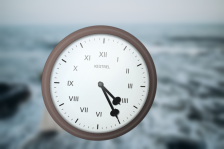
4:25
